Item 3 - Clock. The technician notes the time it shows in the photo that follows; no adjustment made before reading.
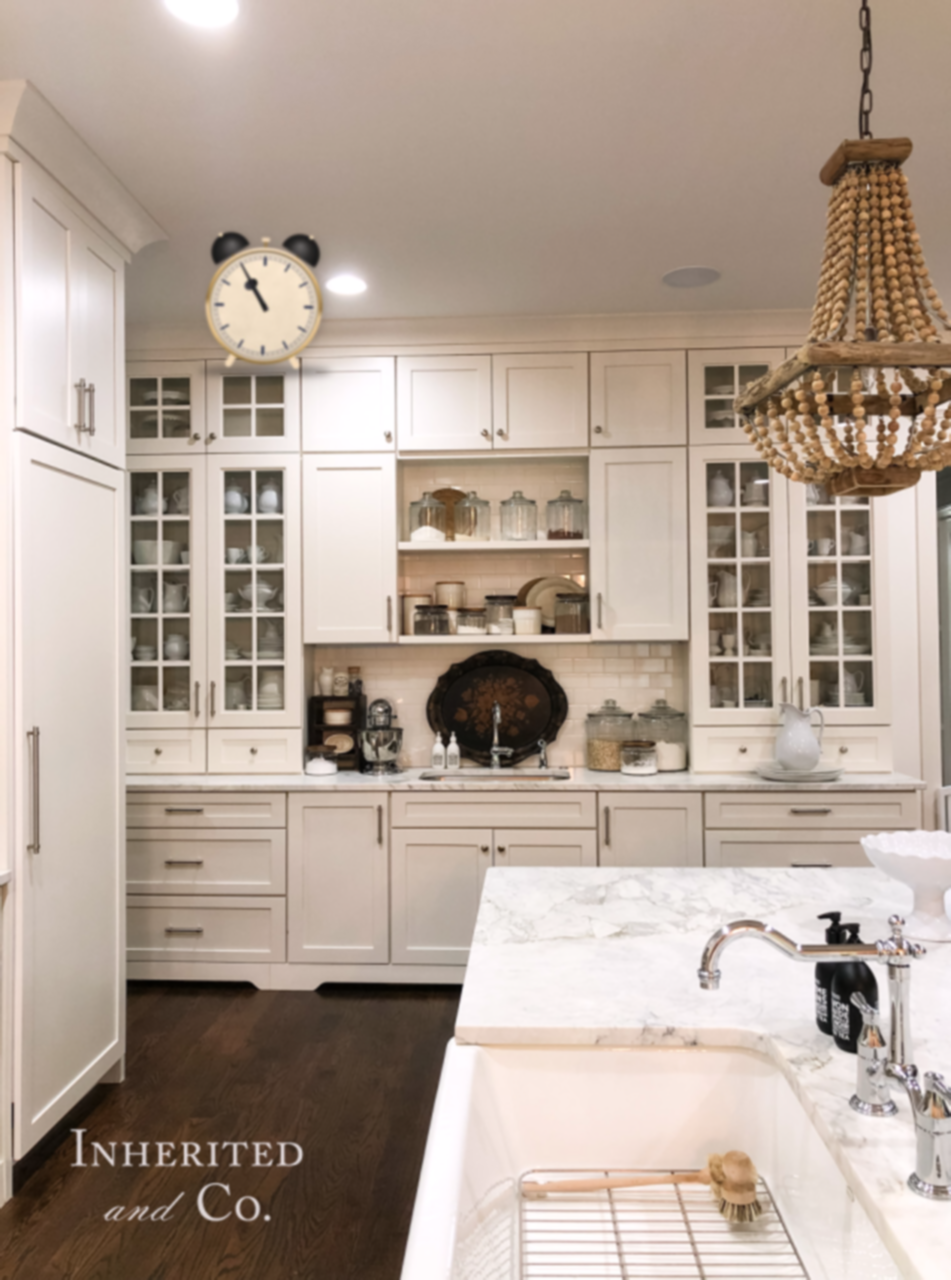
10:55
